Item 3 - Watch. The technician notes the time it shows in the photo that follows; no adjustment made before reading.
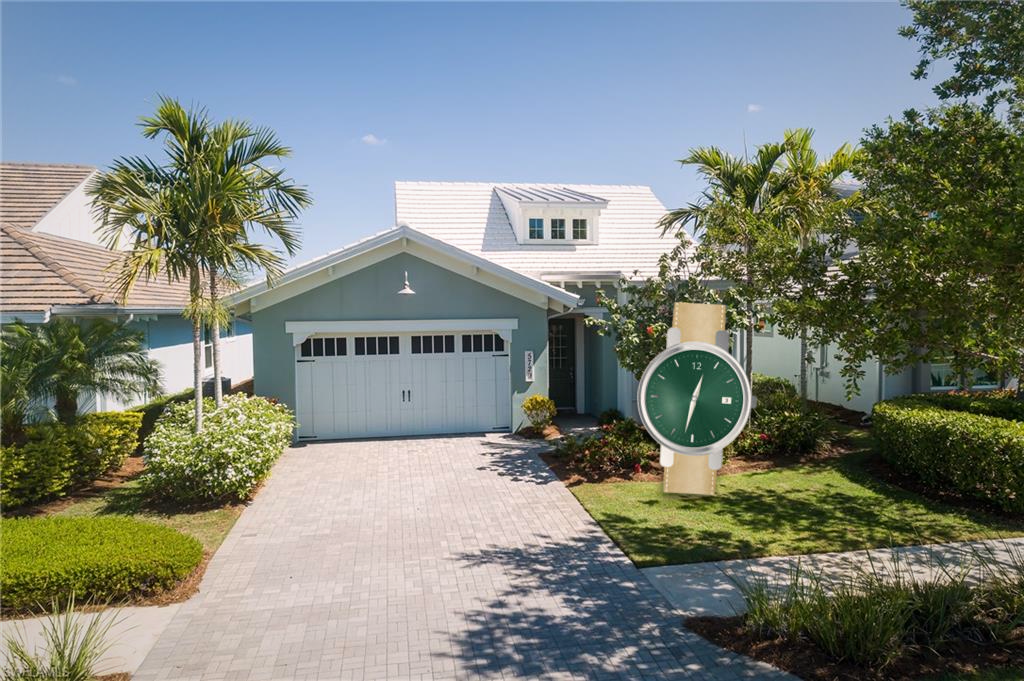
12:32
